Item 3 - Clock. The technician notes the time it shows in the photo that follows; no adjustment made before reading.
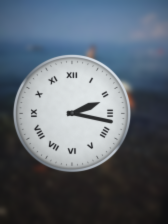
2:17
